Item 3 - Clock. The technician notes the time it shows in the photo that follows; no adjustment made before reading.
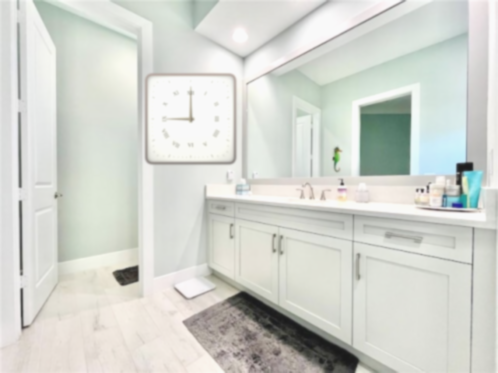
9:00
